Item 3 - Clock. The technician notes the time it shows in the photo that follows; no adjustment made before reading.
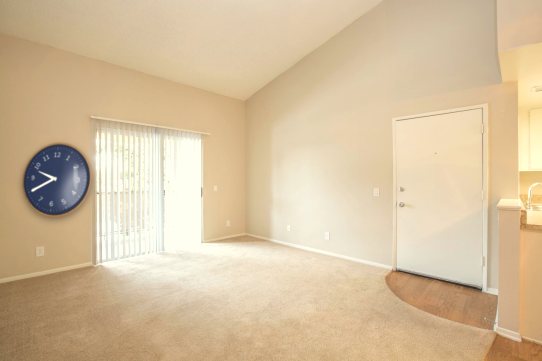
9:40
